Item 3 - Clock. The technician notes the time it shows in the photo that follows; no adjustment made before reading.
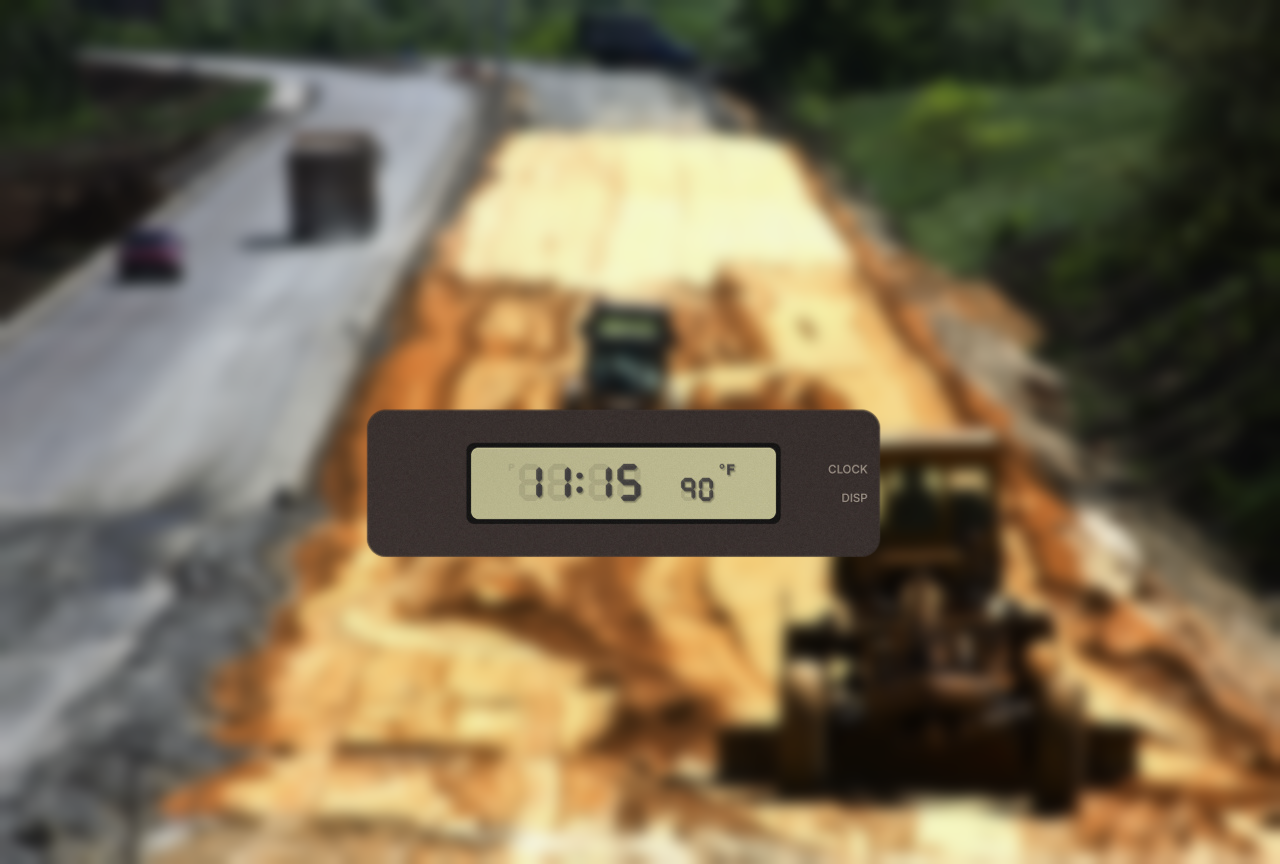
11:15
